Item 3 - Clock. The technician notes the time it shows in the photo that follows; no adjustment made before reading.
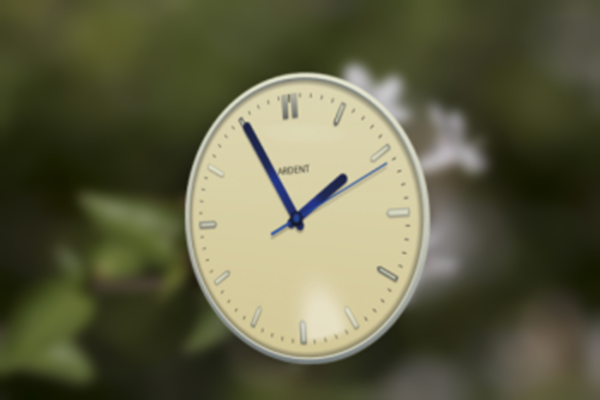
1:55:11
